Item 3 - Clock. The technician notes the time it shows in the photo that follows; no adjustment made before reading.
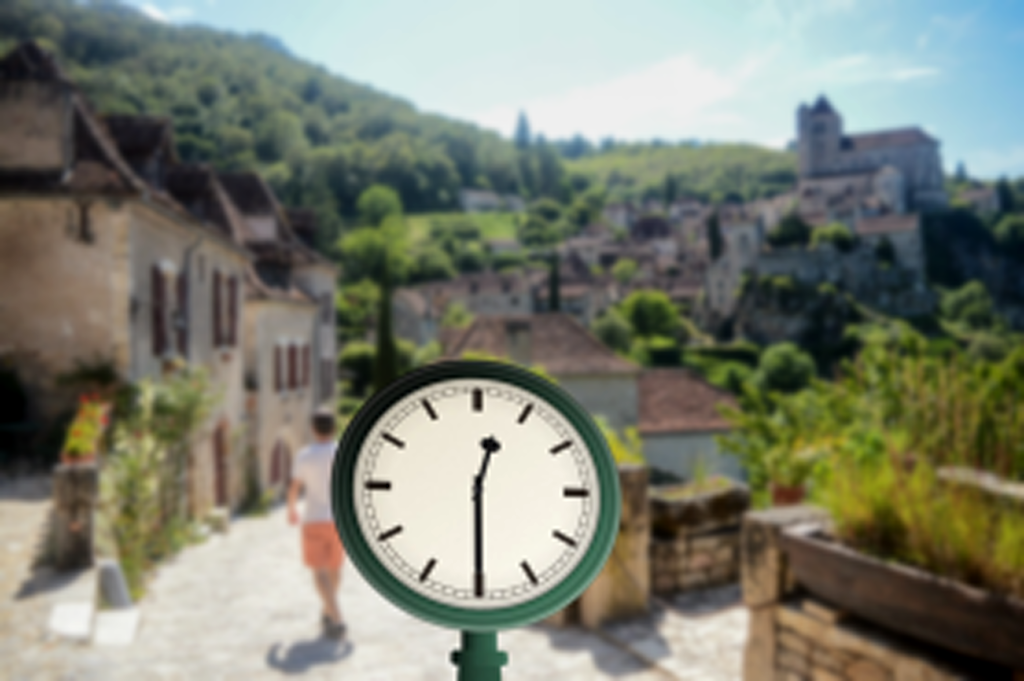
12:30
